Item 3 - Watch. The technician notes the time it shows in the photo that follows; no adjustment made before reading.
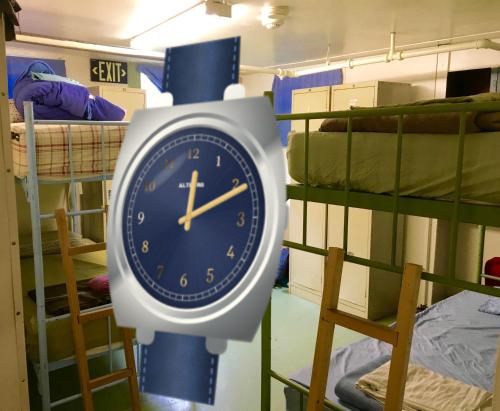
12:11
